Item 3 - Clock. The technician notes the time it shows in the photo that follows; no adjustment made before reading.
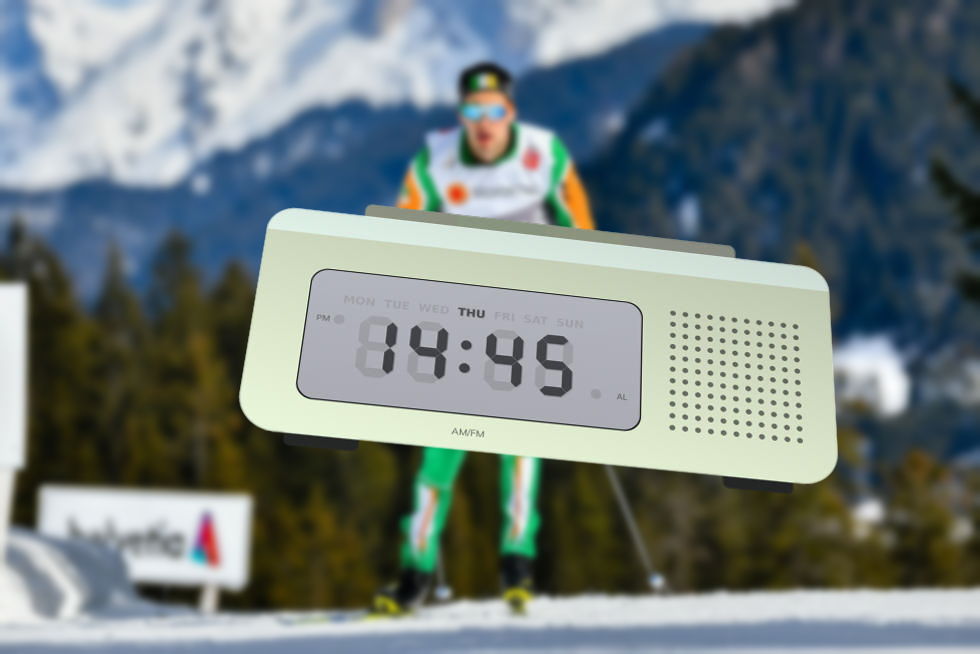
14:45
